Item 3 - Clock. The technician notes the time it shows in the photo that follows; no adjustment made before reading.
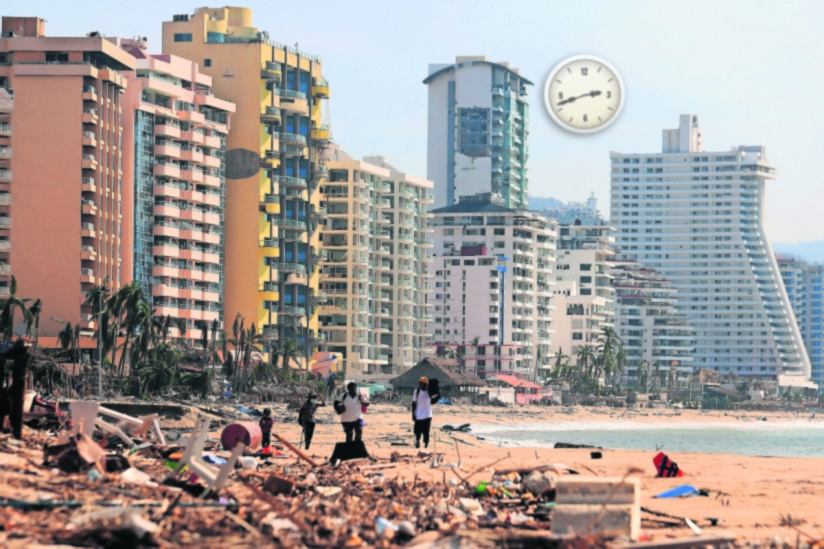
2:42
